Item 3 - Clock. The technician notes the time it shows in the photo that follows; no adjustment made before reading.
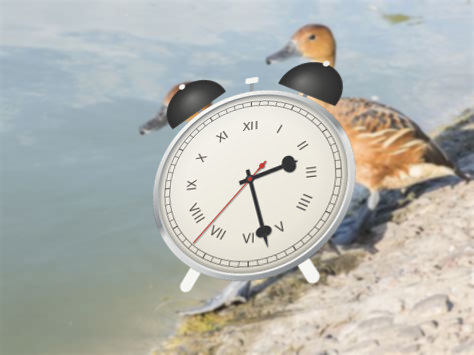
2:27:37
